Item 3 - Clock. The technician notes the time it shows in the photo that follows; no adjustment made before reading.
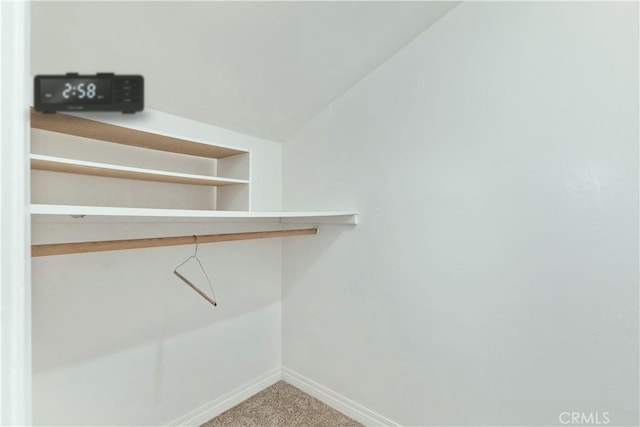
2:58
